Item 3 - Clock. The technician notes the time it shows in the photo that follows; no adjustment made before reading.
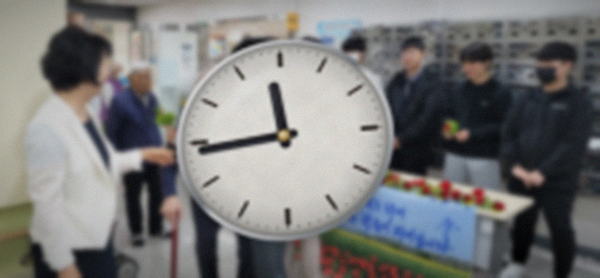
11:44
